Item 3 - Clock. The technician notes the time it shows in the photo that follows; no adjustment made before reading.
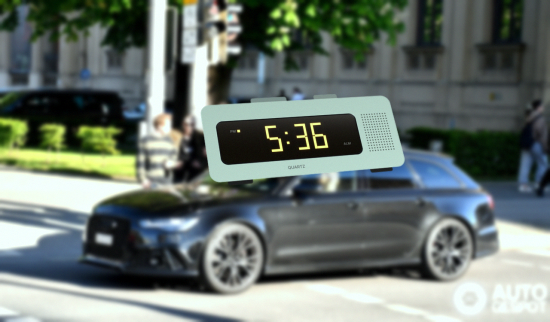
5:36
